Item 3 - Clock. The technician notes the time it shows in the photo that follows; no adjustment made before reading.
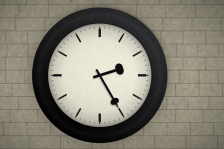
2:25
